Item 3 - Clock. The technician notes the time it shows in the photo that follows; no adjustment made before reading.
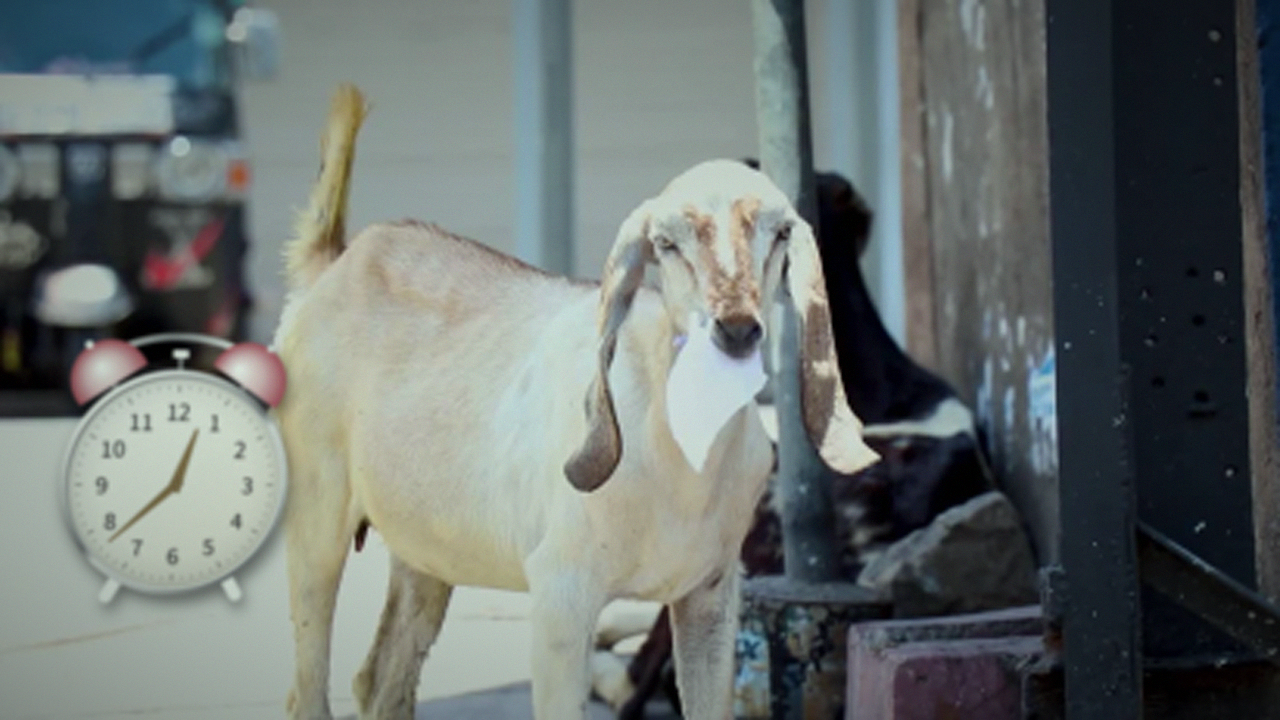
12:38
